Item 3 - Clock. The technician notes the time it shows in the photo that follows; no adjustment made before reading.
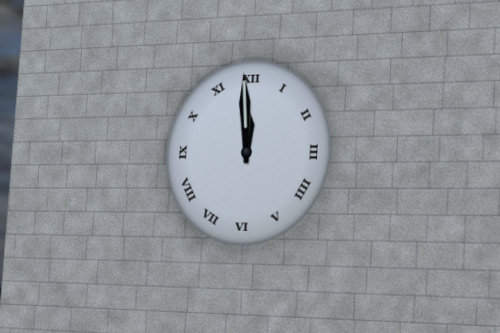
11:59
